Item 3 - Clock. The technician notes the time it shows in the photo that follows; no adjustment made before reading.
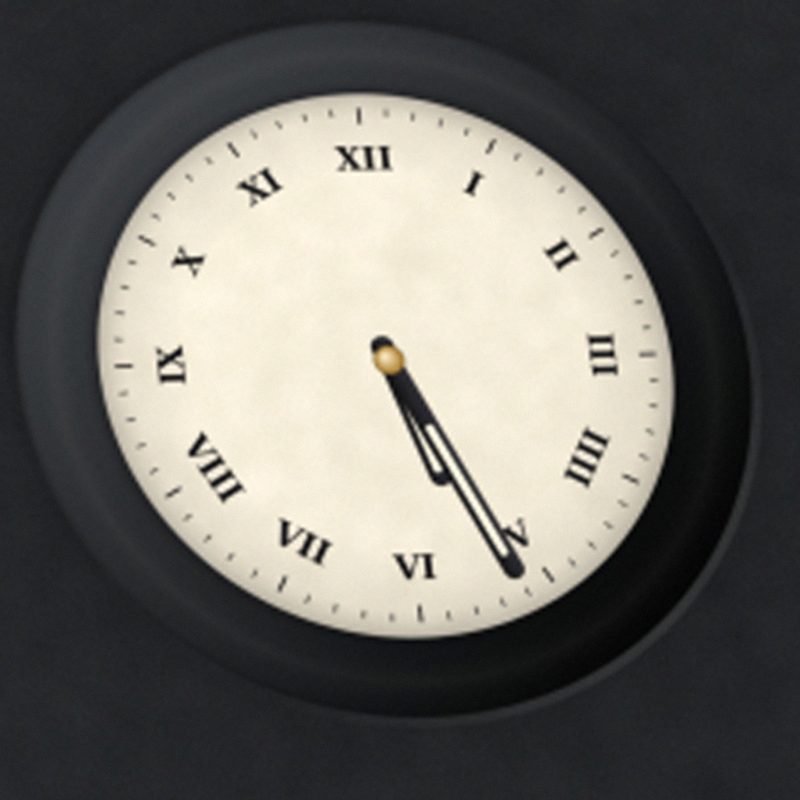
5:26
